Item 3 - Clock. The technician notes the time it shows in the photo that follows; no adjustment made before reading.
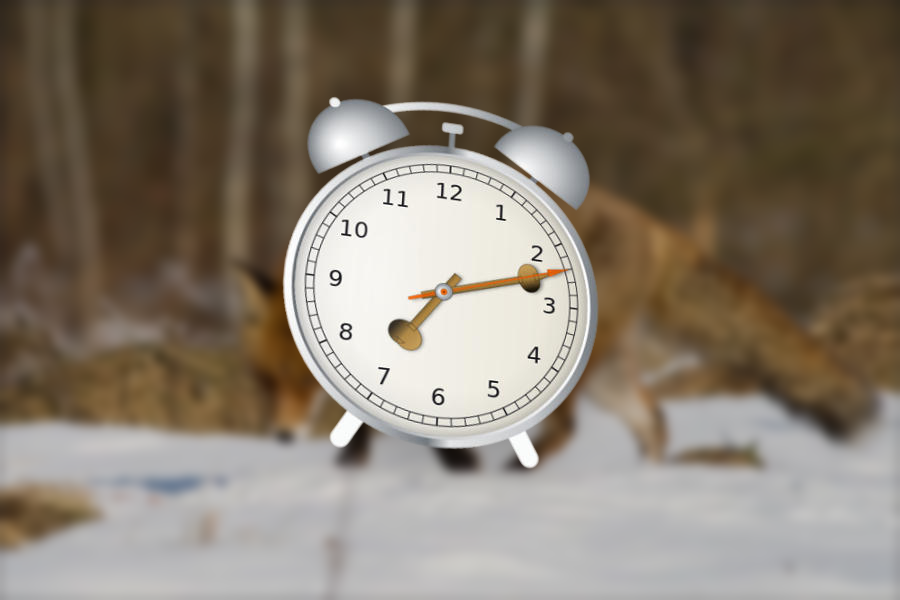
7:12:12
